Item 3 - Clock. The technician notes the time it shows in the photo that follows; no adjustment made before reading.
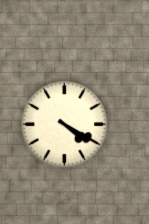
4:20
